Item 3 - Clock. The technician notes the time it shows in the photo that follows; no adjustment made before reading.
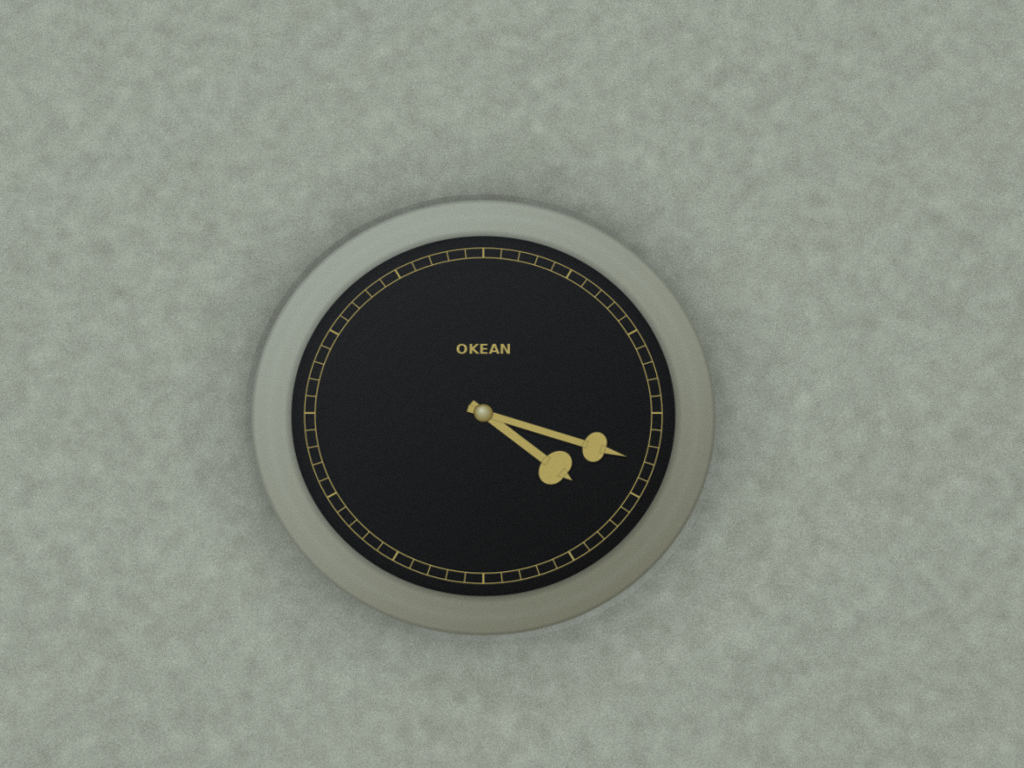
4:18
